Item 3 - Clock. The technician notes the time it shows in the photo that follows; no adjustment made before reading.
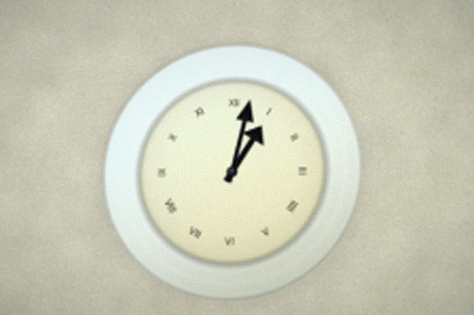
1:02
